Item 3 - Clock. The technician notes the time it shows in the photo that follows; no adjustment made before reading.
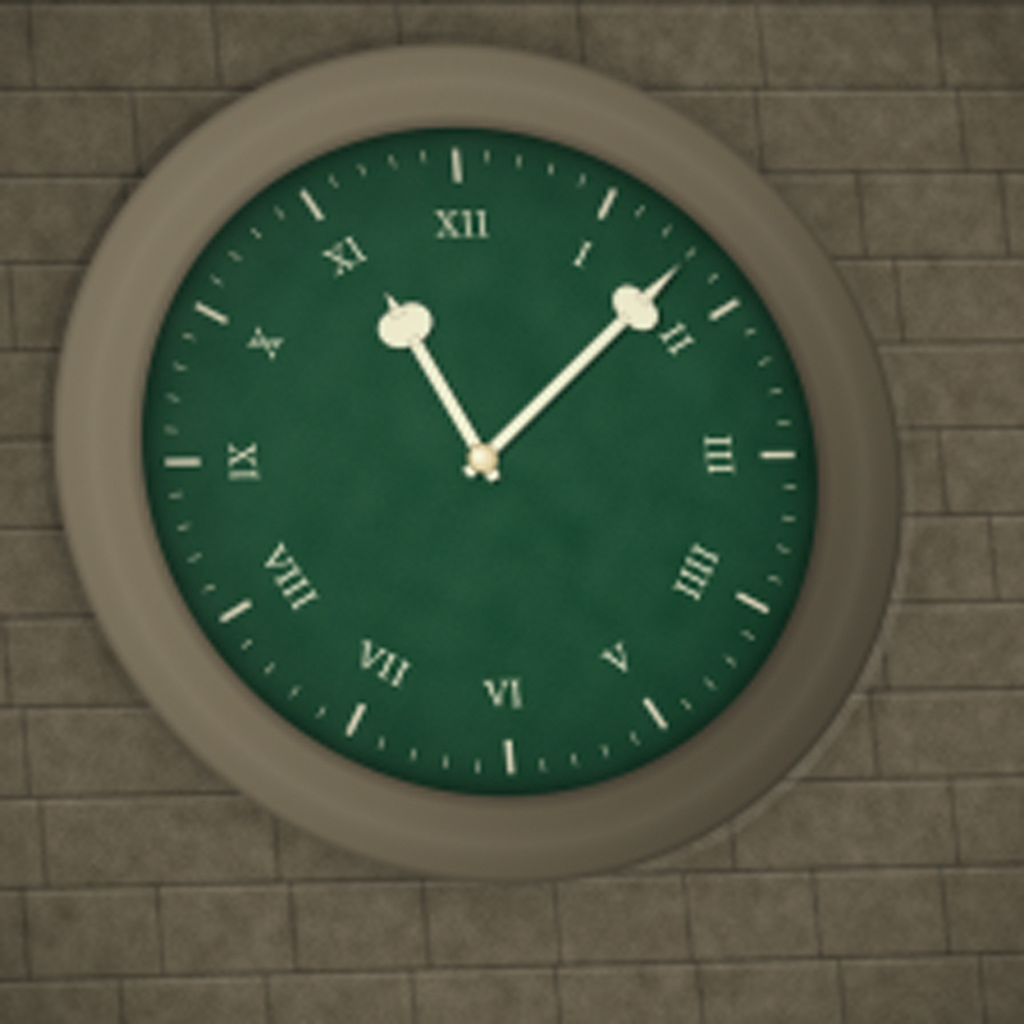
11:08
